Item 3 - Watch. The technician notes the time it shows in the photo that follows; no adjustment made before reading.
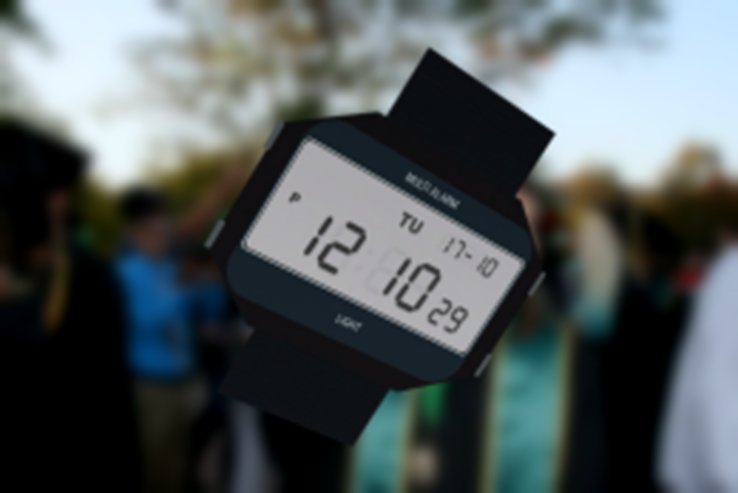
12:10:29
